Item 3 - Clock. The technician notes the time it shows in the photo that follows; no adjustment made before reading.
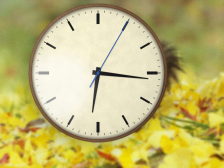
6:16:05
